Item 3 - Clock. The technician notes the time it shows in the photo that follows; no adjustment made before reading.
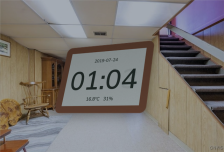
1:04
